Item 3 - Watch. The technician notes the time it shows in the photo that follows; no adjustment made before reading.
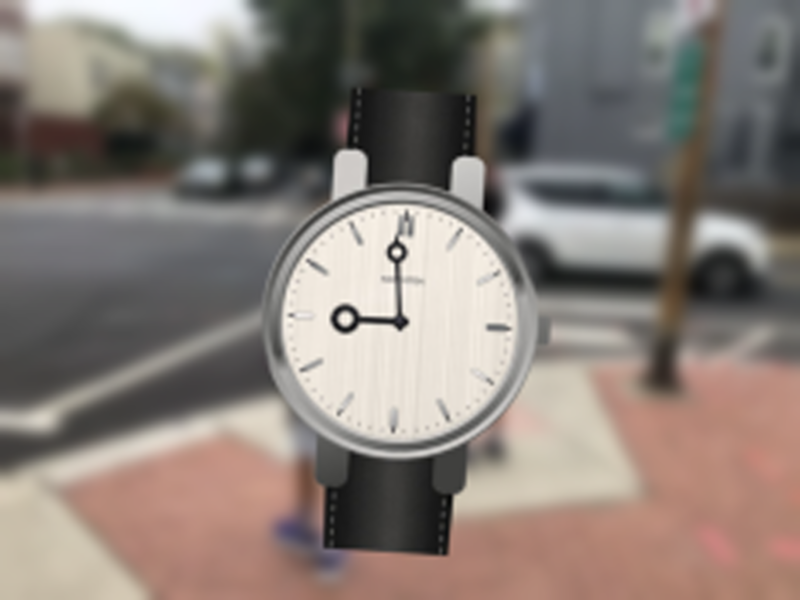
8:59
